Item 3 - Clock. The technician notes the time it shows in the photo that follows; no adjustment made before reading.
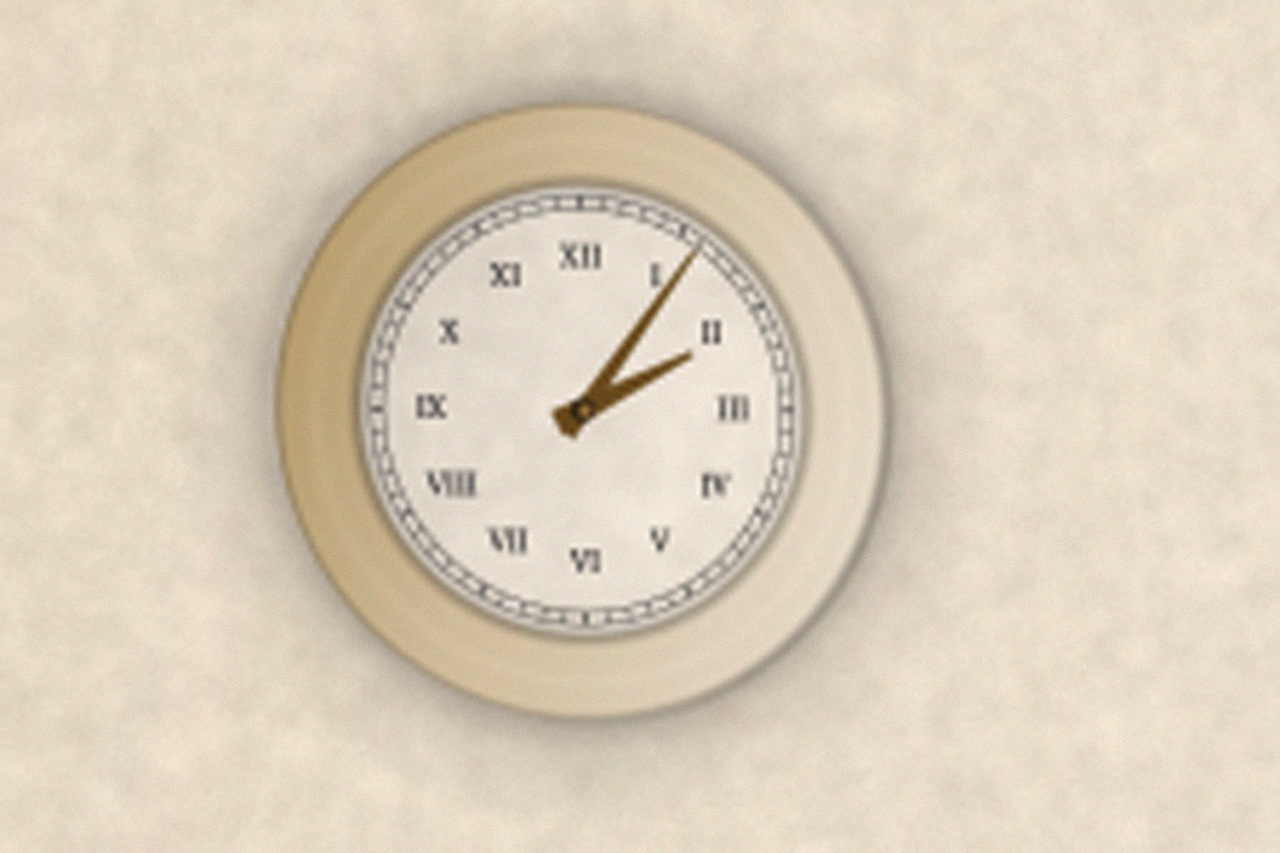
2:06
